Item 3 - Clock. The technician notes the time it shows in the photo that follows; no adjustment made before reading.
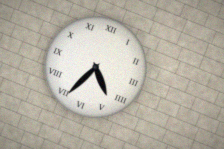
4:34
